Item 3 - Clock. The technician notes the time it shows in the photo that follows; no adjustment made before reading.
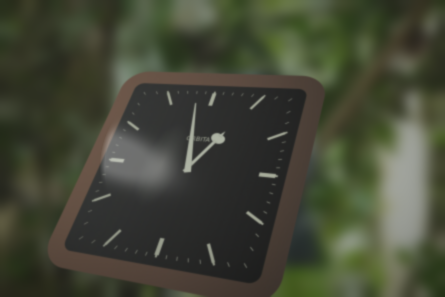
12:58
